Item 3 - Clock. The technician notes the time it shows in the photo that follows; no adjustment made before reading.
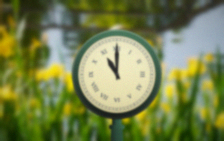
11:00
